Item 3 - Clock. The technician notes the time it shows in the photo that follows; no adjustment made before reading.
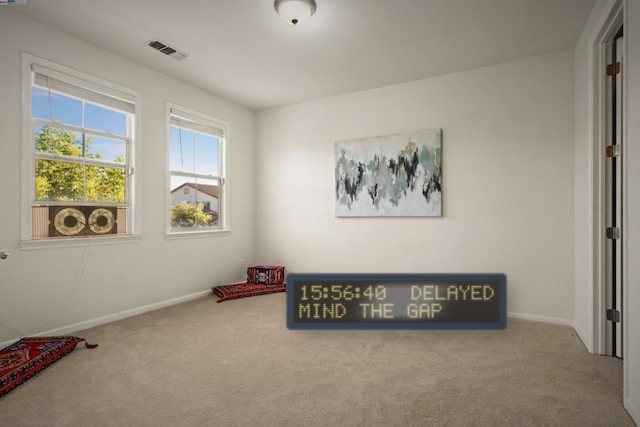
15:56:40
